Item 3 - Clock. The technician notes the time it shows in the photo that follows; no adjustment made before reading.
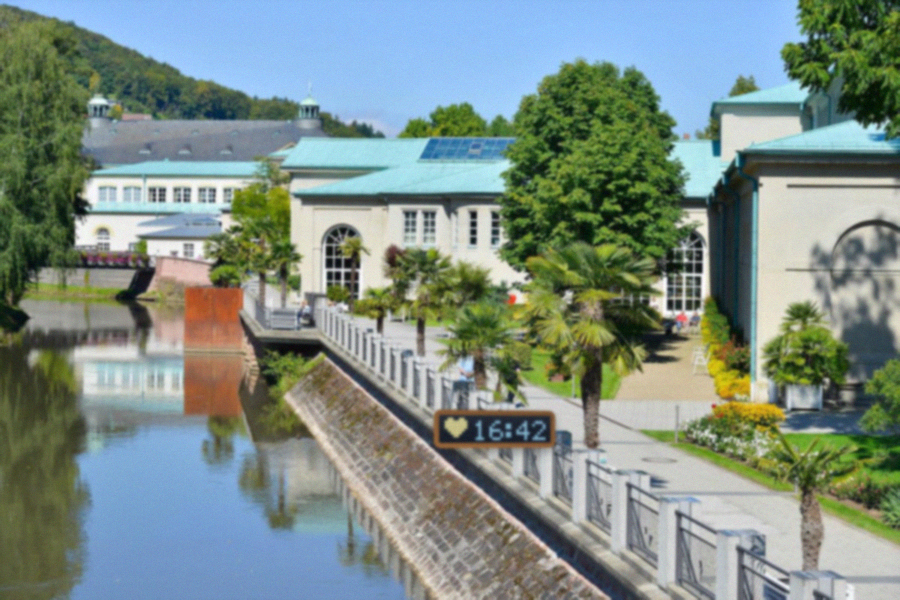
16:42
